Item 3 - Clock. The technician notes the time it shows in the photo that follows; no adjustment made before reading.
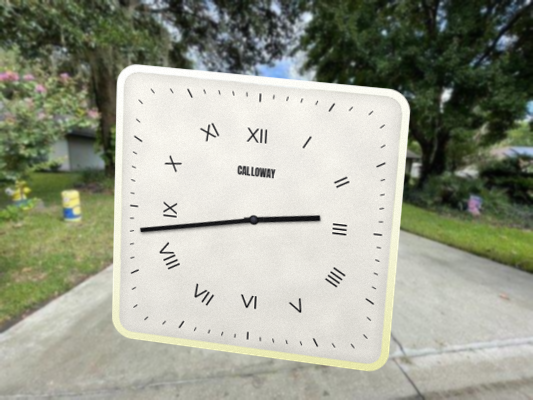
2:43
